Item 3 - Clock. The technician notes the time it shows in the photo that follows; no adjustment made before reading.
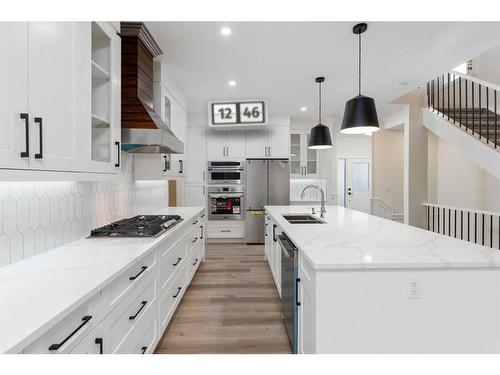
12:46
